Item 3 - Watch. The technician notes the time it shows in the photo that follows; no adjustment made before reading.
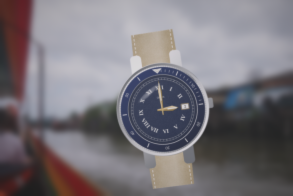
3:00
